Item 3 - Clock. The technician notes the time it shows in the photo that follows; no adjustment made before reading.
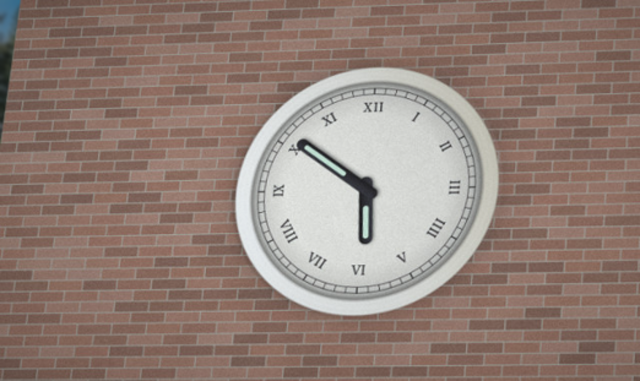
5:51
